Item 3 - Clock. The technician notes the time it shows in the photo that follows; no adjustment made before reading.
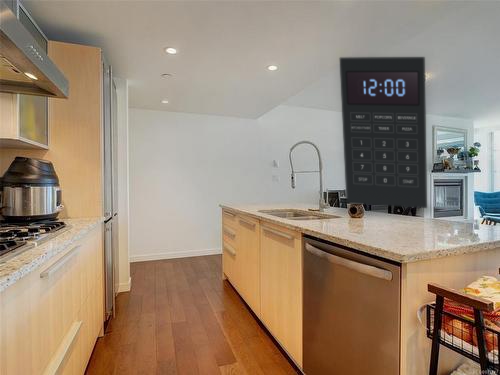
12:00
